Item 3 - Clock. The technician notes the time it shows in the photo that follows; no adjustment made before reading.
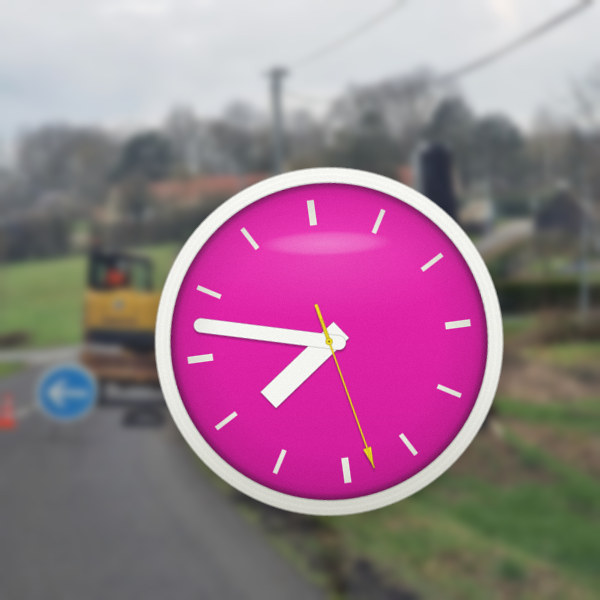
7:47:28
